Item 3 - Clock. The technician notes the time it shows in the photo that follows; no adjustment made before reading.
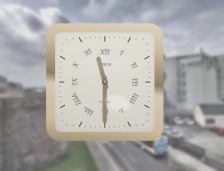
11:30
